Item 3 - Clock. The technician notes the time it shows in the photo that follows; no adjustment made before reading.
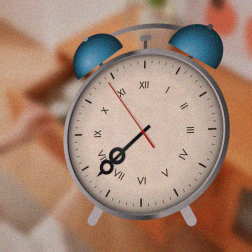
7:37:54
